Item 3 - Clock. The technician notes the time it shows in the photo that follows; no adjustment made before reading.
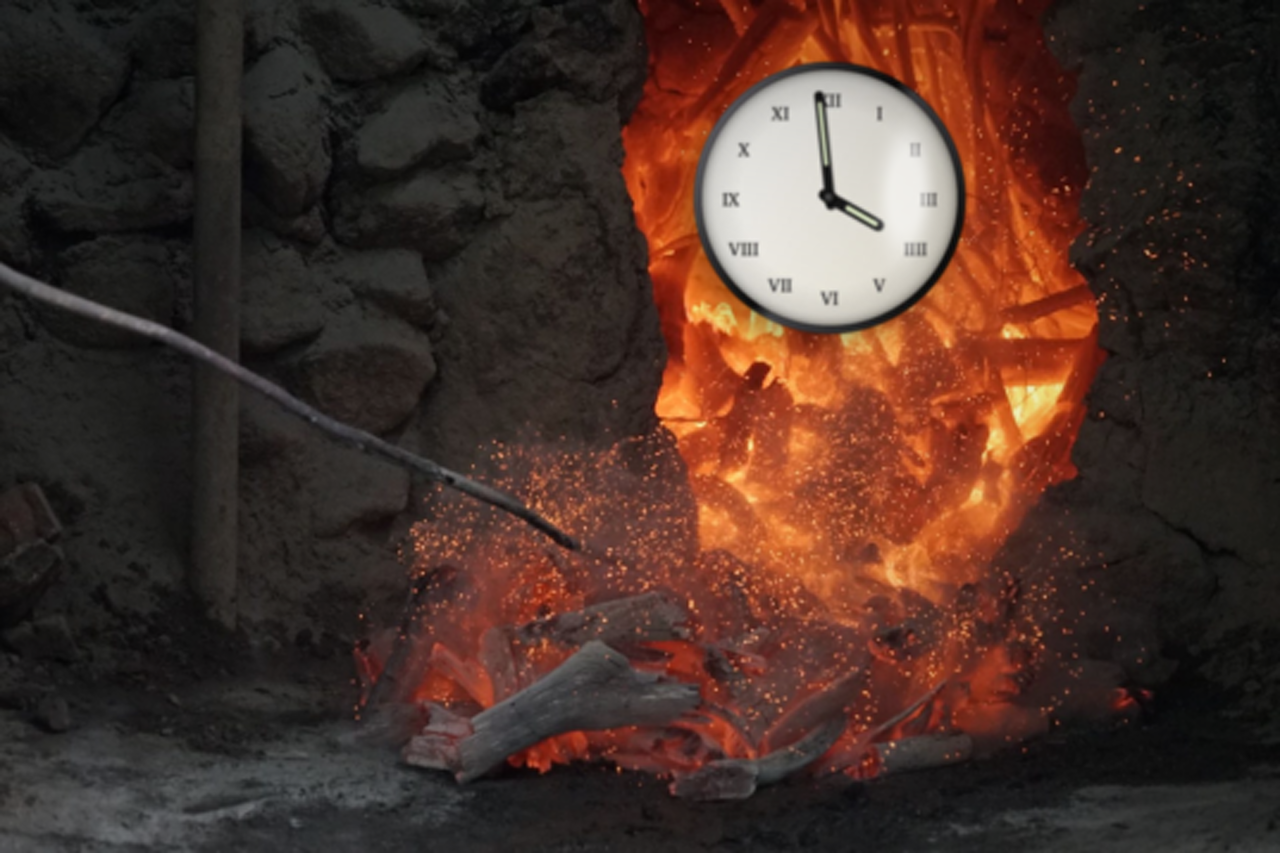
3:59
